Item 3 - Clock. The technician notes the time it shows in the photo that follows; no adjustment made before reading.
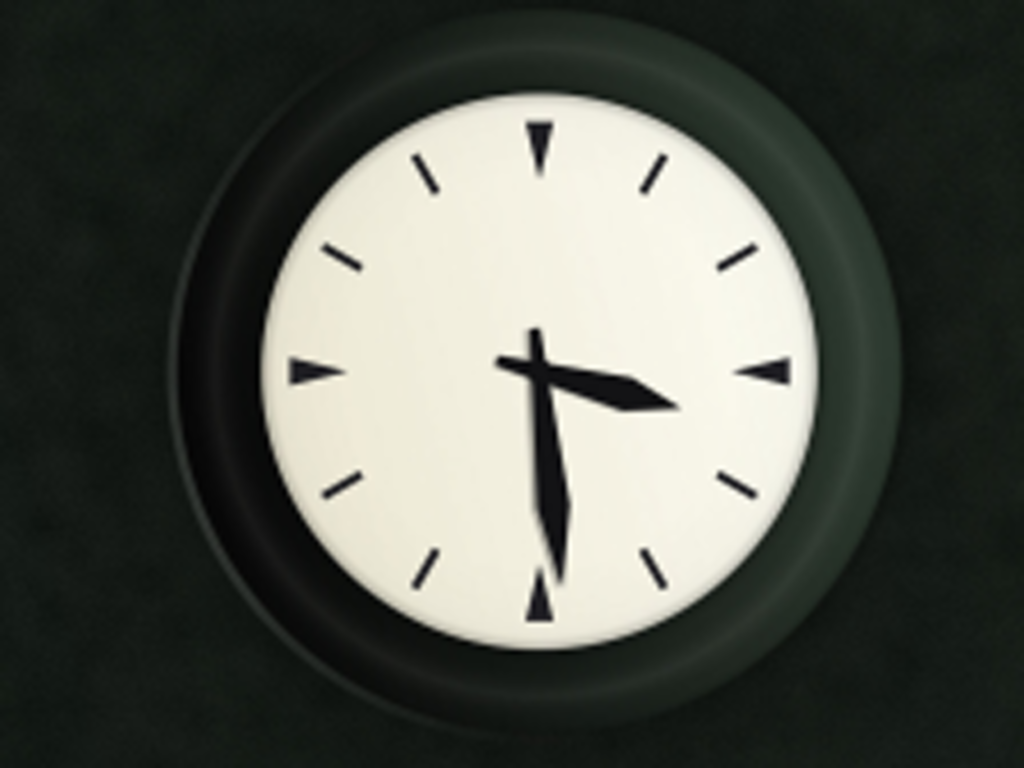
3:29
